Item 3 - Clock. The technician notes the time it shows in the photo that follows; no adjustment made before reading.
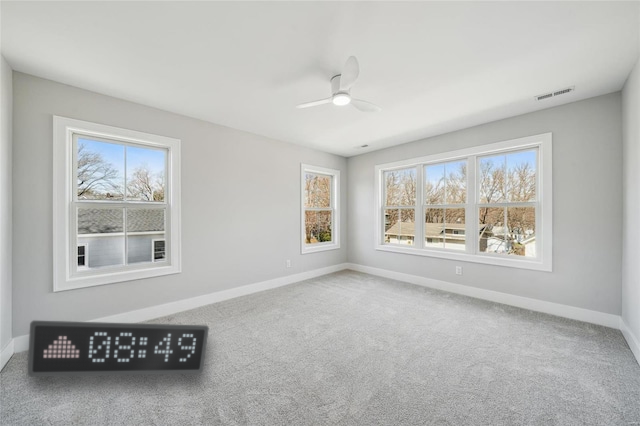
8:49
